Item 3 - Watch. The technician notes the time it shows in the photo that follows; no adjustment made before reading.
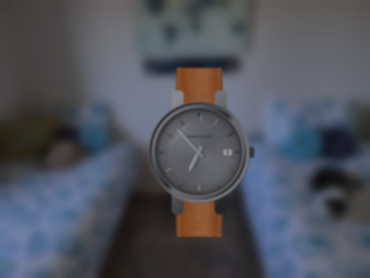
6:53
